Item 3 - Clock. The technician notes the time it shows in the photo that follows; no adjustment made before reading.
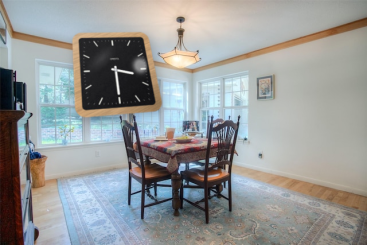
3:30
